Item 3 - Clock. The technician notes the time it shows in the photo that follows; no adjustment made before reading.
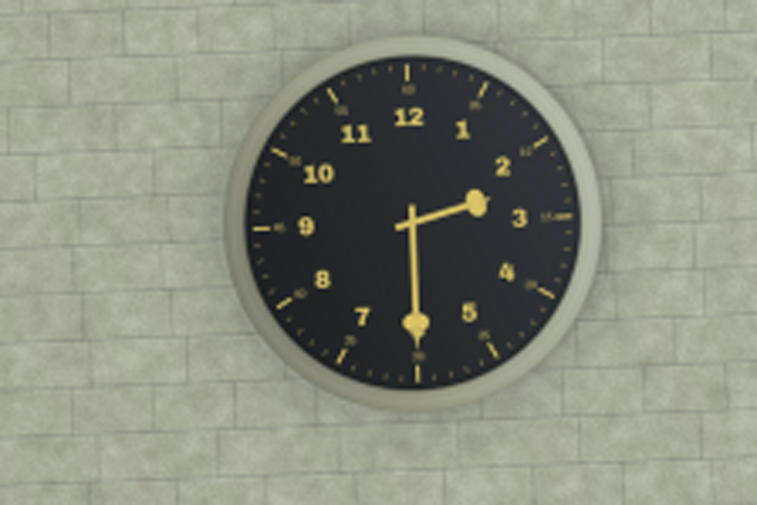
2:30
